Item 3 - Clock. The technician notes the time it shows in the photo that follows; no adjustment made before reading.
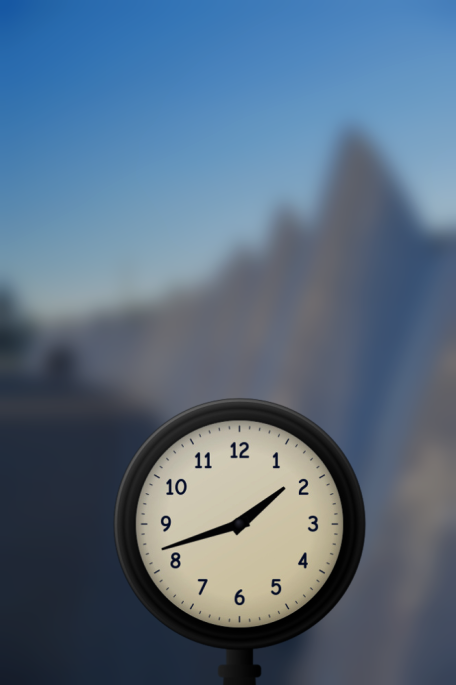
1:42
